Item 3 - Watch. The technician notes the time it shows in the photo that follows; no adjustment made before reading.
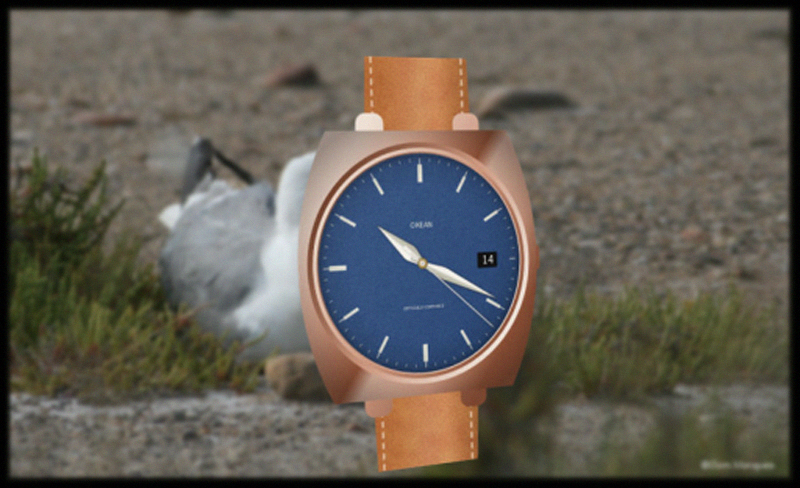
10:19:22
